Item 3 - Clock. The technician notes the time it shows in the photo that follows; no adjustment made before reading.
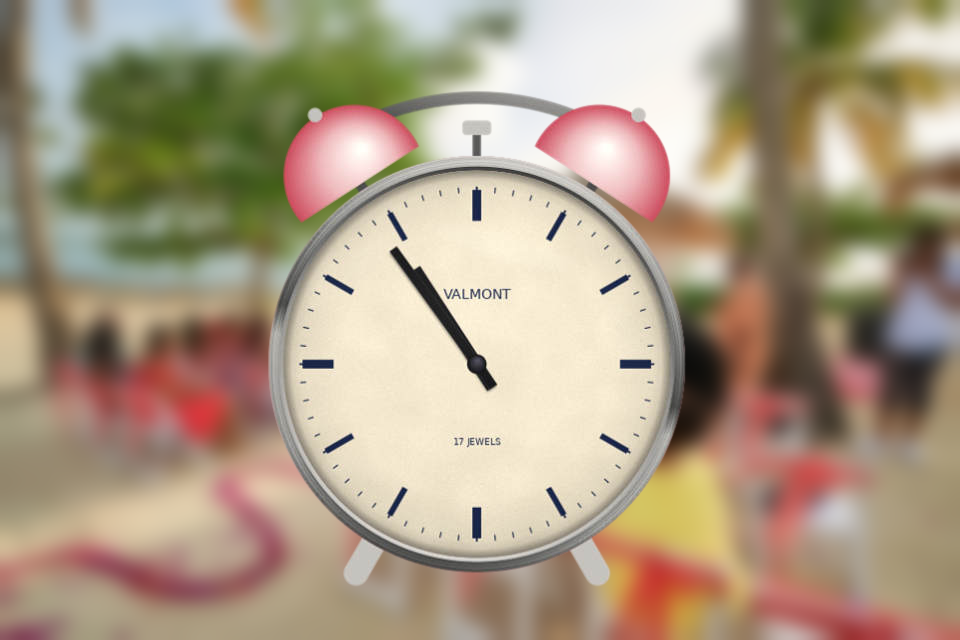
10:54
